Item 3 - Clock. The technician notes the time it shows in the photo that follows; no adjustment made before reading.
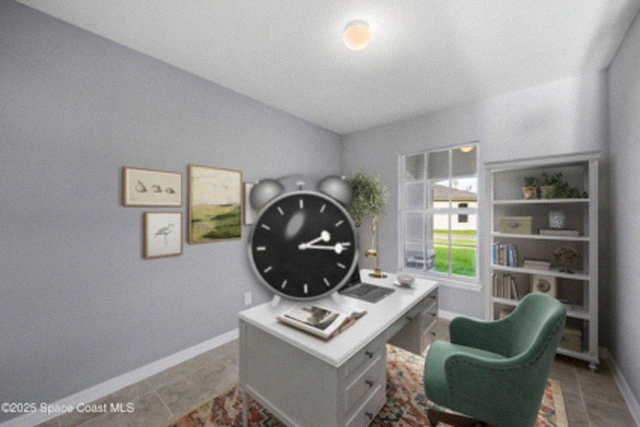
2:16
